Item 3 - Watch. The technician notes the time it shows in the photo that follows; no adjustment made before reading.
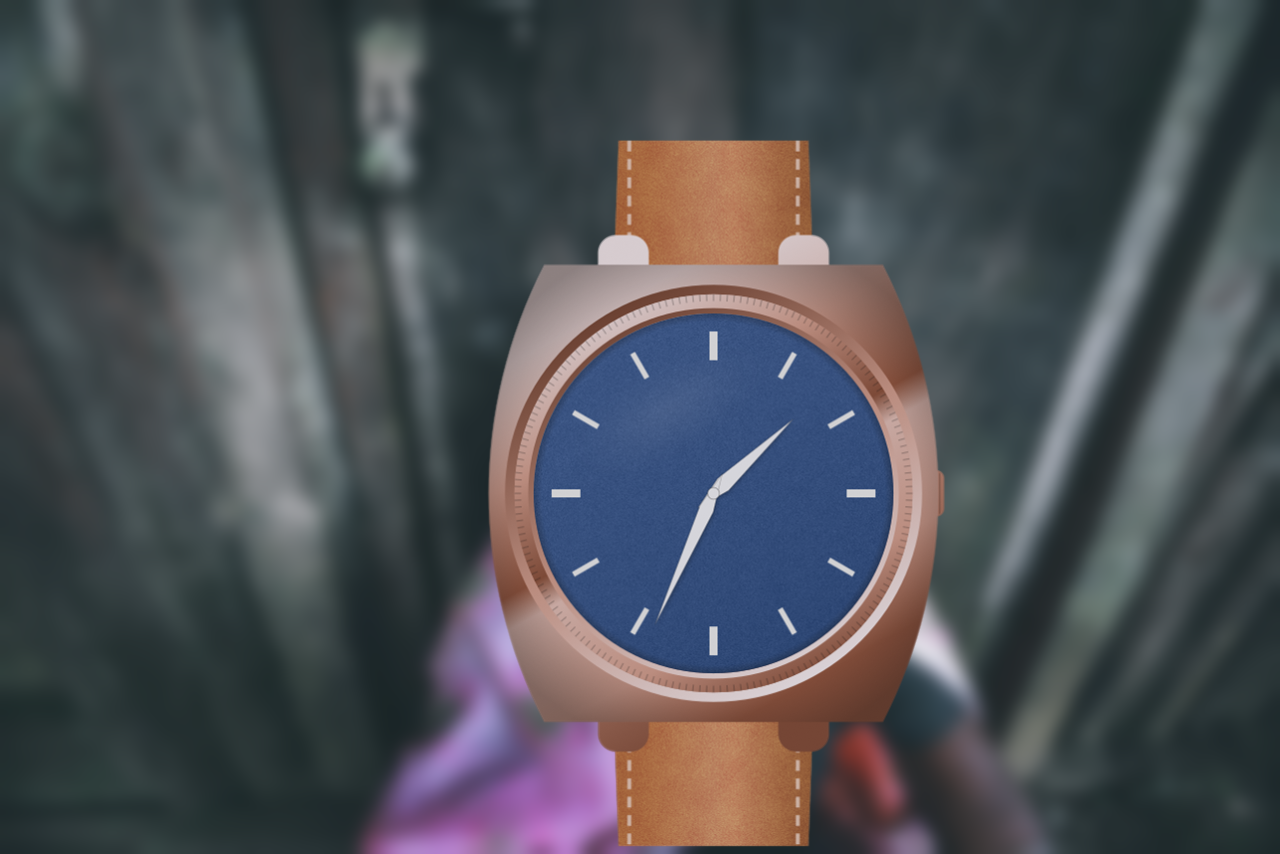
1:34
